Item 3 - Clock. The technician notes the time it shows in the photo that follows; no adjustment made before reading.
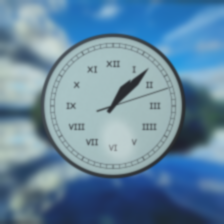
1:07:12
